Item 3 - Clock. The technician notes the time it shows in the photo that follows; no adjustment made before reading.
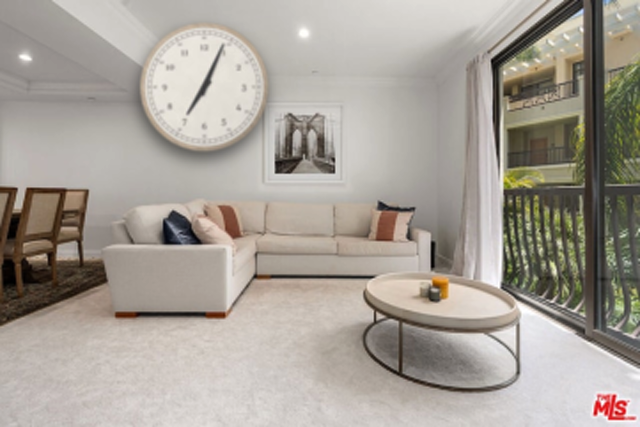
7:04
